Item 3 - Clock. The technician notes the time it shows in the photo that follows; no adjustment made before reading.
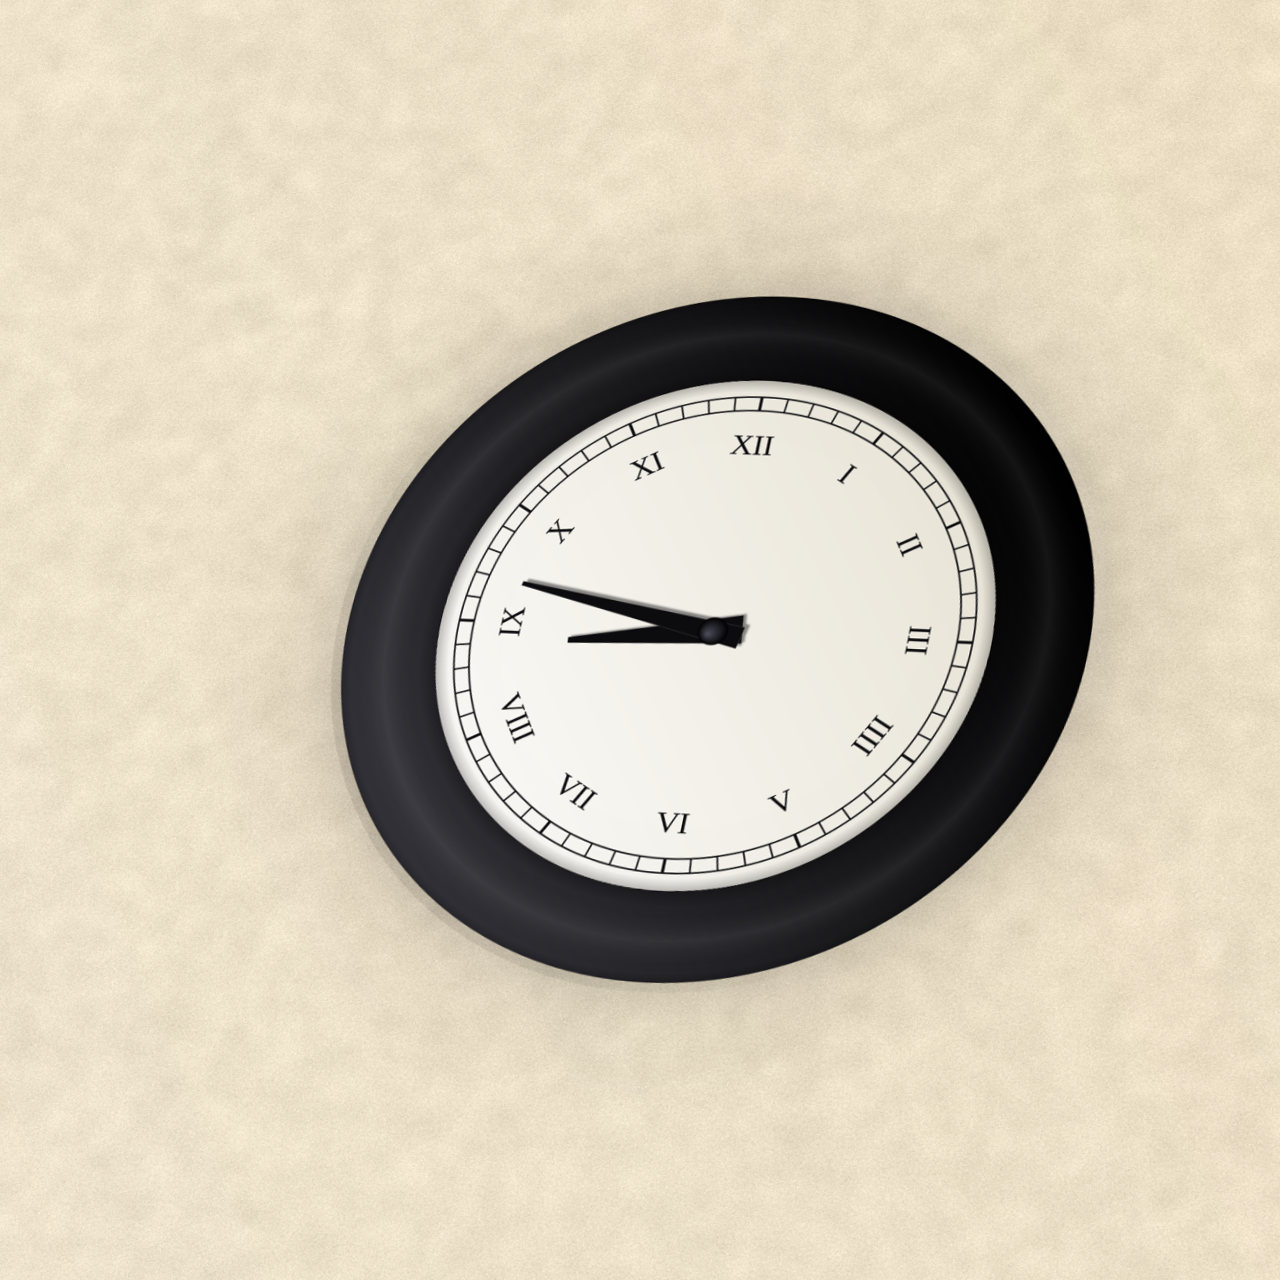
8:47
